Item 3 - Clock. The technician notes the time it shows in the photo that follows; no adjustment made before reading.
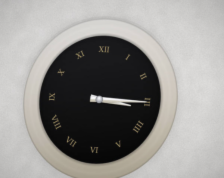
3:15
